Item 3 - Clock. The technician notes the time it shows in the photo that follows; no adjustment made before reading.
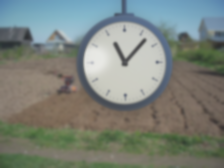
11:07
